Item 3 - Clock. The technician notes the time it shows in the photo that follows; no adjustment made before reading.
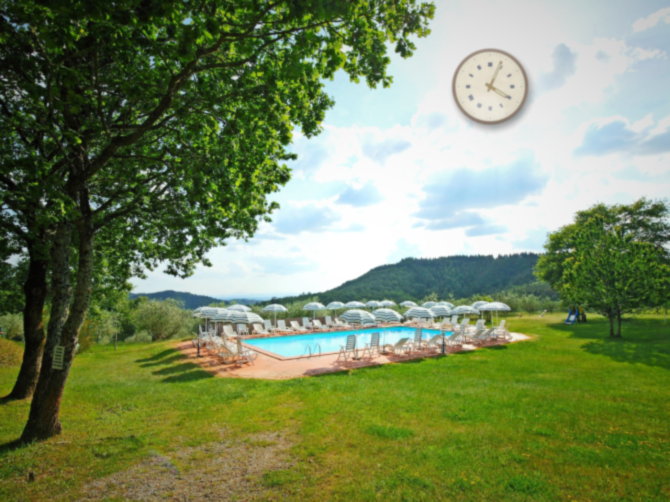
4:04
